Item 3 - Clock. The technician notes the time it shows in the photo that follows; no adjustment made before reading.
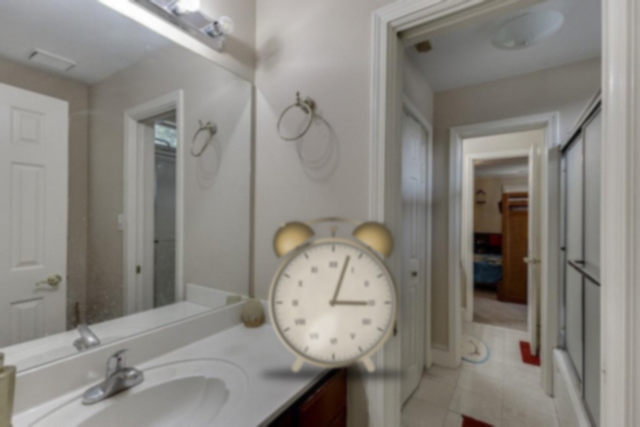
3:03
